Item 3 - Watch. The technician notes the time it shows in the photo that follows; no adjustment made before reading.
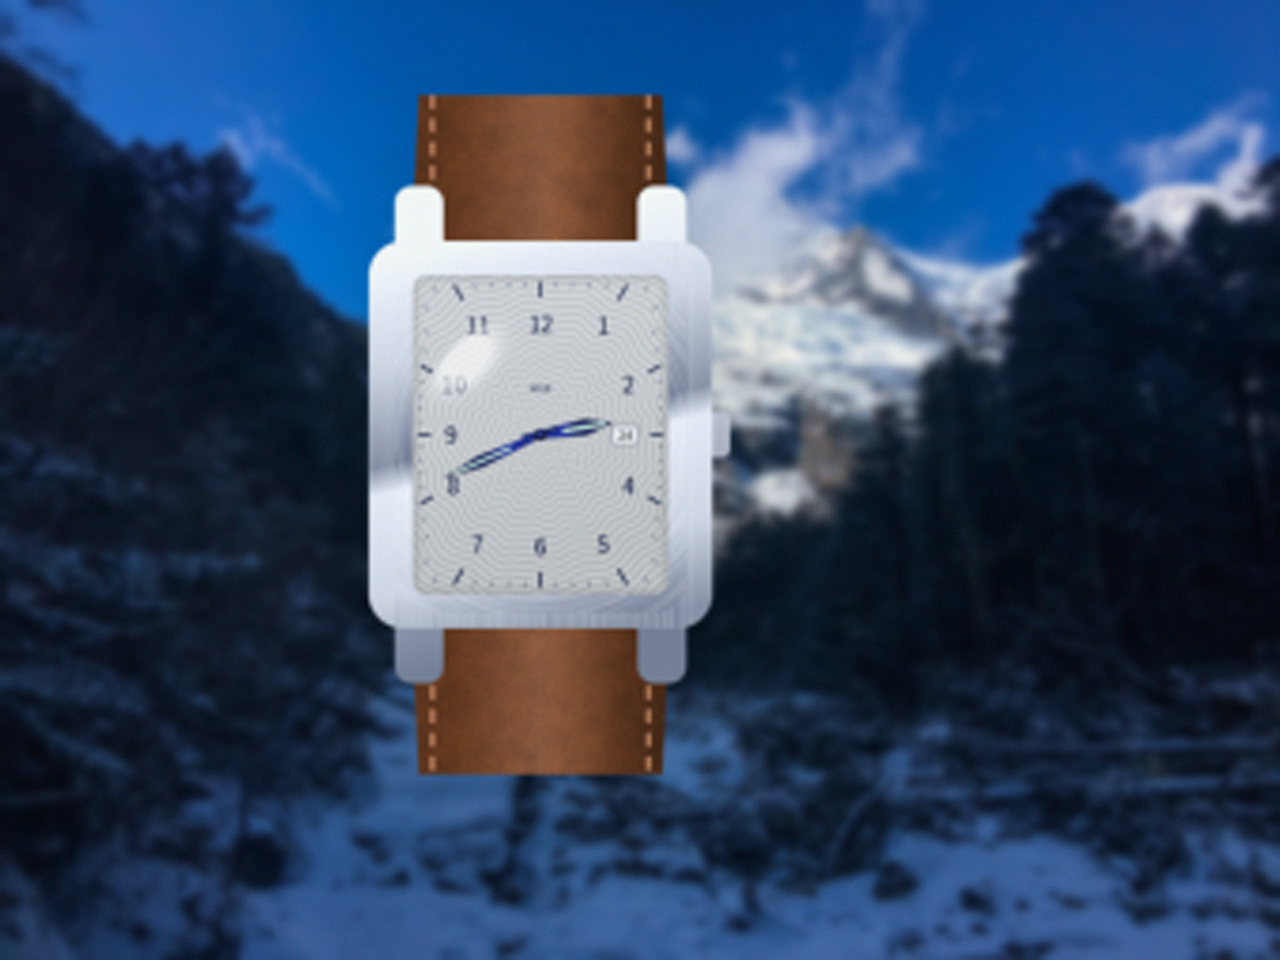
2:41
